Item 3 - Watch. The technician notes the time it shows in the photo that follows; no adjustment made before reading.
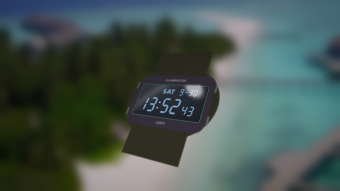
13:52:43
